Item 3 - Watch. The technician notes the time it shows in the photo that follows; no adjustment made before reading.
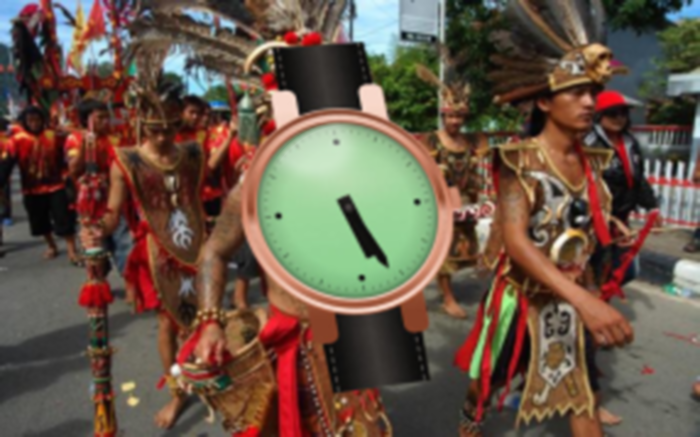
5:26
